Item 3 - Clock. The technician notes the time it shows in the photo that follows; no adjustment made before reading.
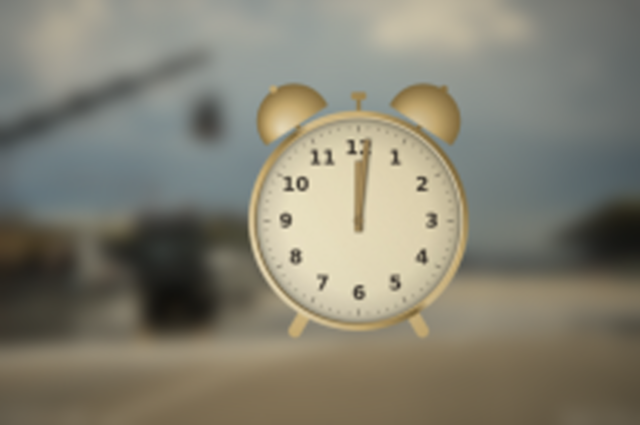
12:01
